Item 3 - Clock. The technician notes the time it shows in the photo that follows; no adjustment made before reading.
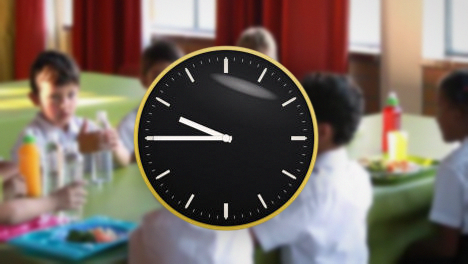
9:45
